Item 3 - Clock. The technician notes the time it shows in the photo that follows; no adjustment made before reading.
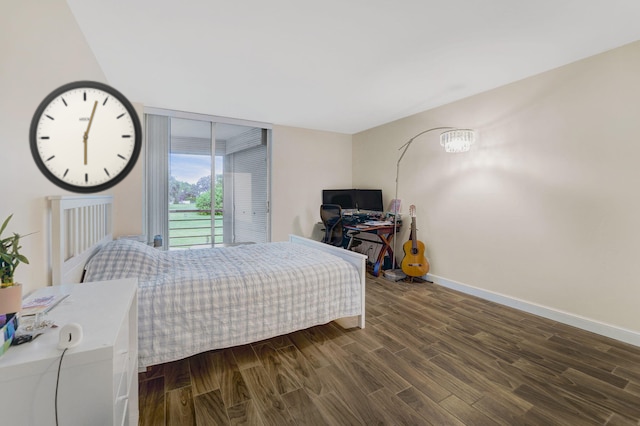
6:03
